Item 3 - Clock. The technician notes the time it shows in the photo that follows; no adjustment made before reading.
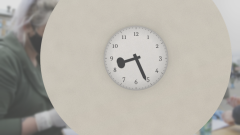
8:26
